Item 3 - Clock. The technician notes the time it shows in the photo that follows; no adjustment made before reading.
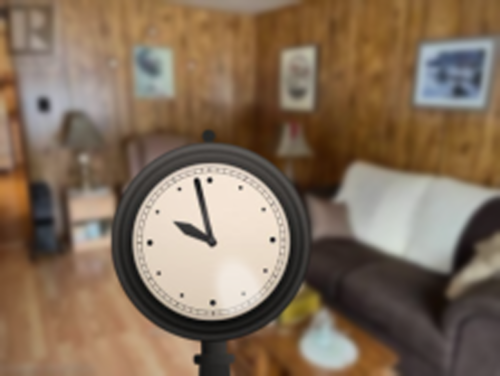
9:58
